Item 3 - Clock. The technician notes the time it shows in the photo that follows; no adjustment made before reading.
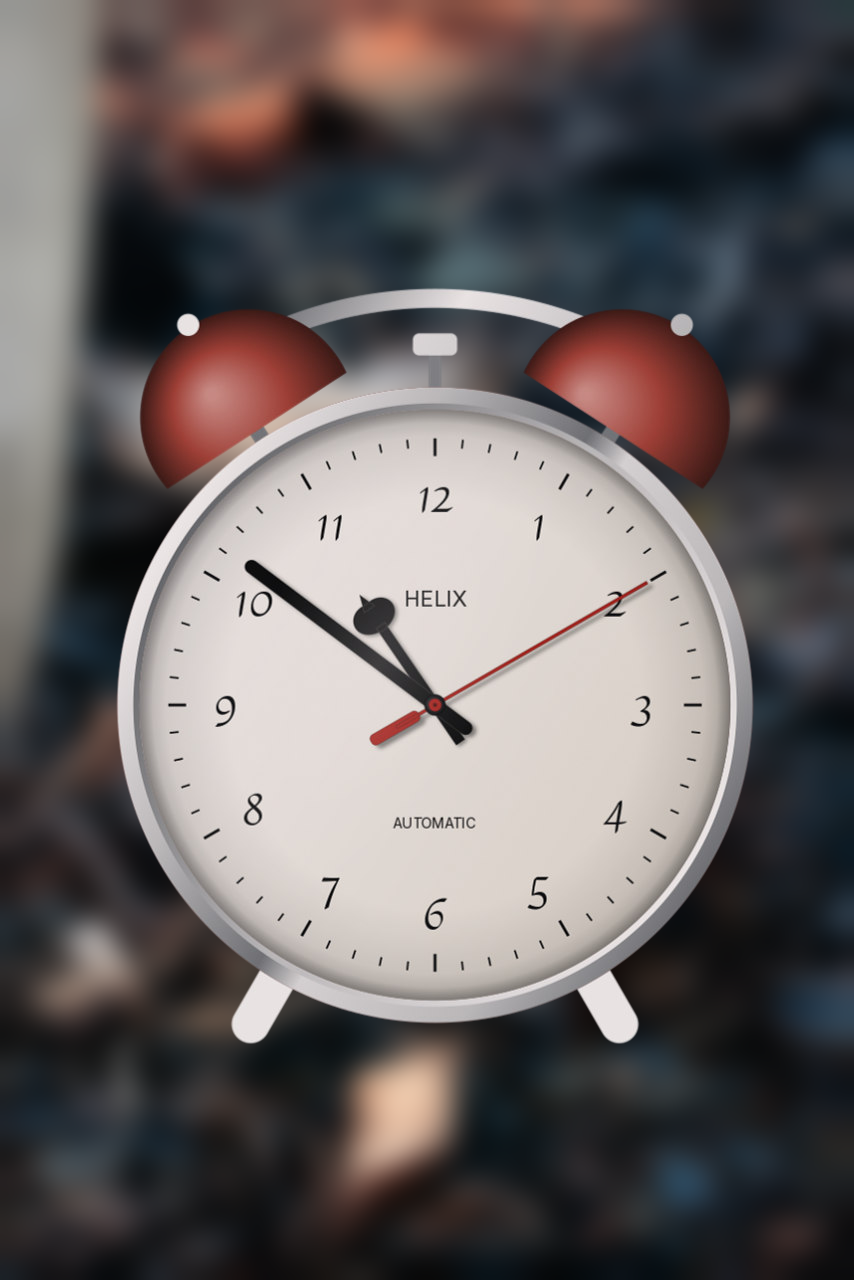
10:51:10
